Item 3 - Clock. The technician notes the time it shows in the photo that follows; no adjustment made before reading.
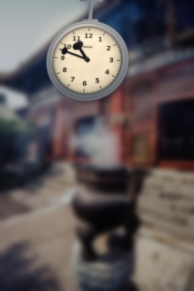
10:48
